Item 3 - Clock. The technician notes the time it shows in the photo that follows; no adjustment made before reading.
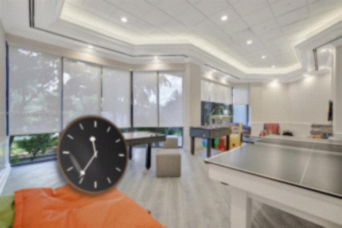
11:36
